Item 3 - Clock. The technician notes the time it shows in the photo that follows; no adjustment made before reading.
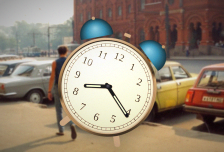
8:21
